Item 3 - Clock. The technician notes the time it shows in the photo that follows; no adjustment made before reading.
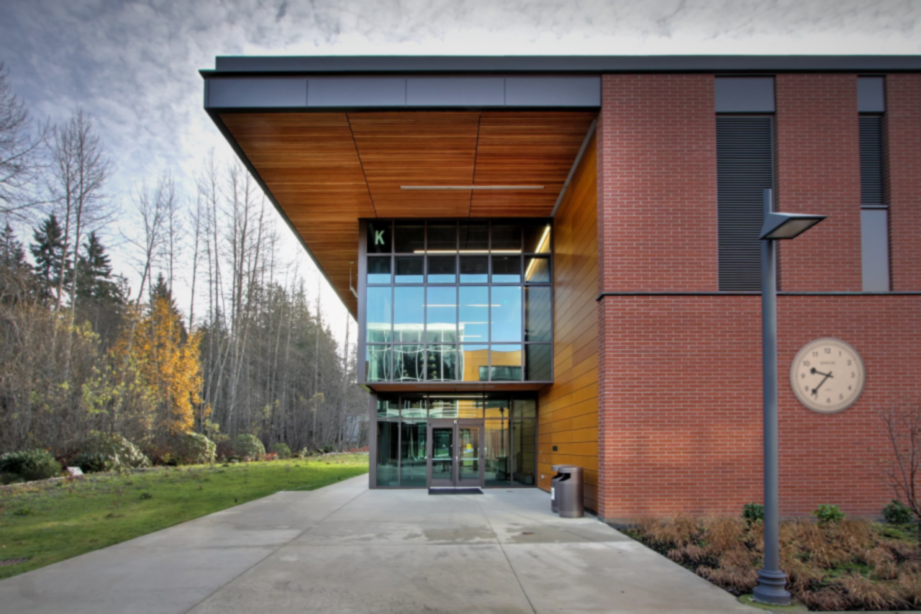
9:37
